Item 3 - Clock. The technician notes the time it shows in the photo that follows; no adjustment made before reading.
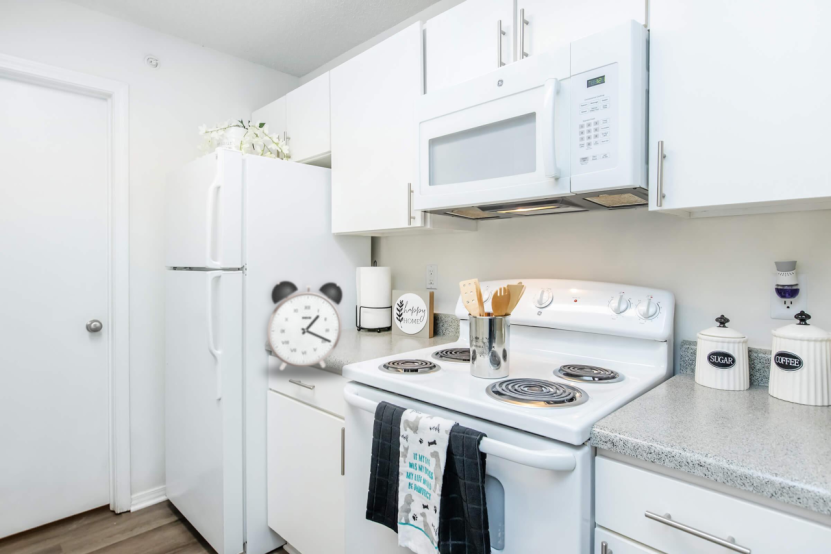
1:19
